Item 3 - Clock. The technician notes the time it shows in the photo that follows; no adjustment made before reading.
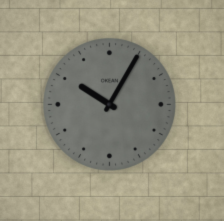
10:05
